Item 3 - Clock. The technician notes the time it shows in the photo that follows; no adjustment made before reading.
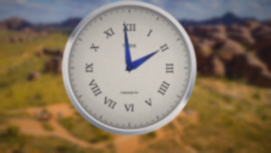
1:59
